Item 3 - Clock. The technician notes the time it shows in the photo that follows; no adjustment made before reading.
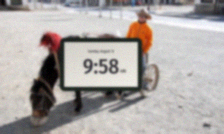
9:58
